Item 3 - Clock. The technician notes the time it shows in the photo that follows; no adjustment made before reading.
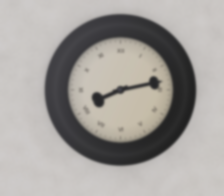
8:13
